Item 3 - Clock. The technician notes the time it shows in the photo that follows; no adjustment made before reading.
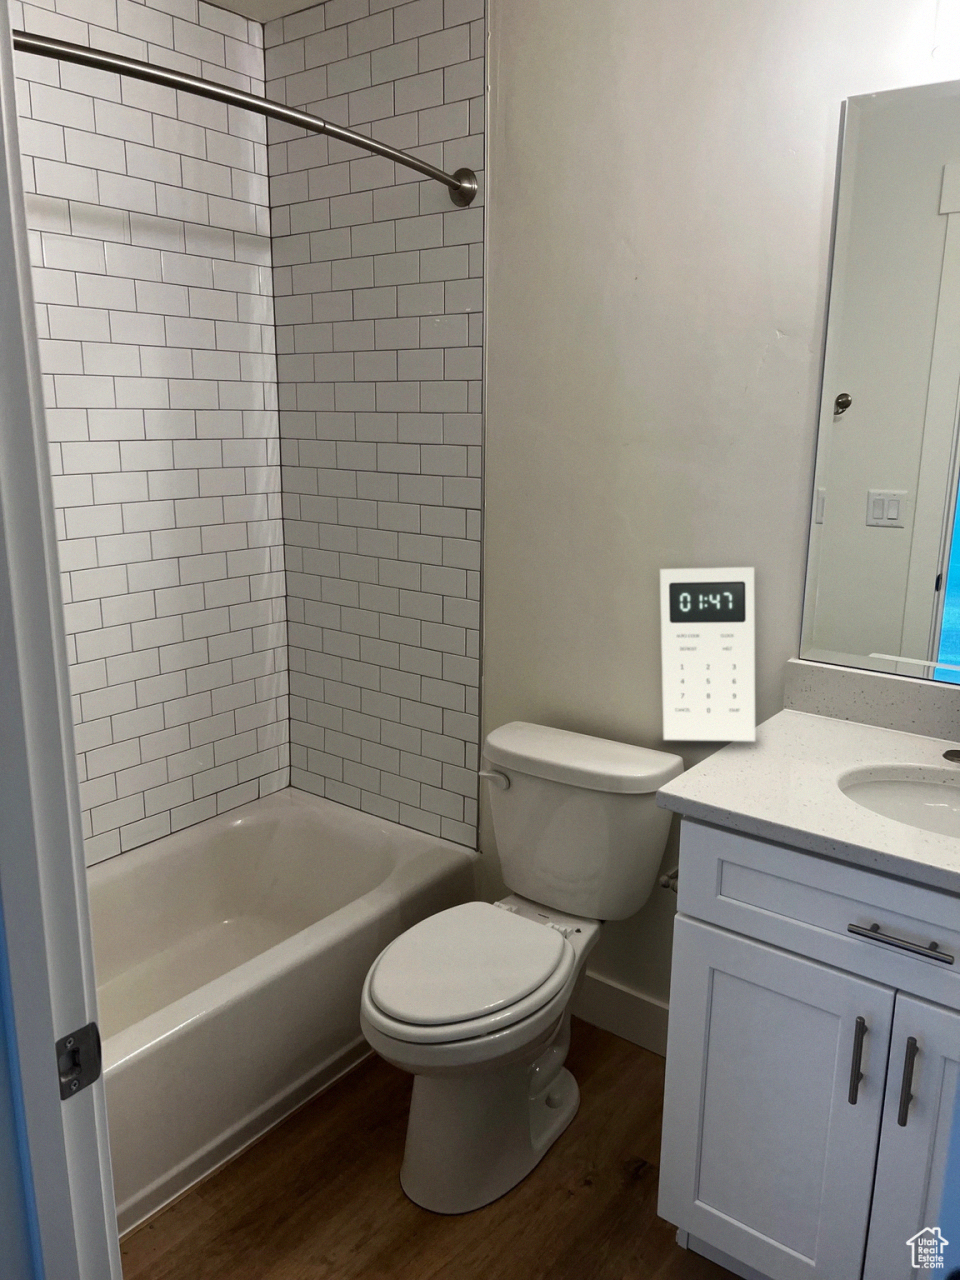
1:47
